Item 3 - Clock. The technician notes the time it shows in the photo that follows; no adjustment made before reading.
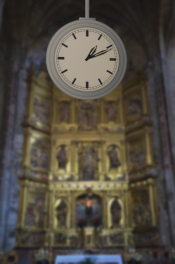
1:11
